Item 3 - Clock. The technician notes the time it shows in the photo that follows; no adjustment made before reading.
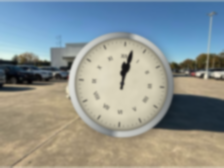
12:02
